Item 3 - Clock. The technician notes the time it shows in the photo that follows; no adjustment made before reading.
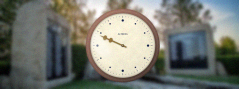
9:49
